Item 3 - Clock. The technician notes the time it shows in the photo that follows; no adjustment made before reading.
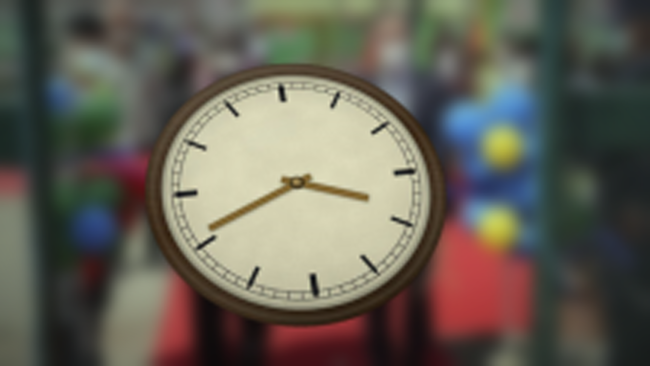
3:41
